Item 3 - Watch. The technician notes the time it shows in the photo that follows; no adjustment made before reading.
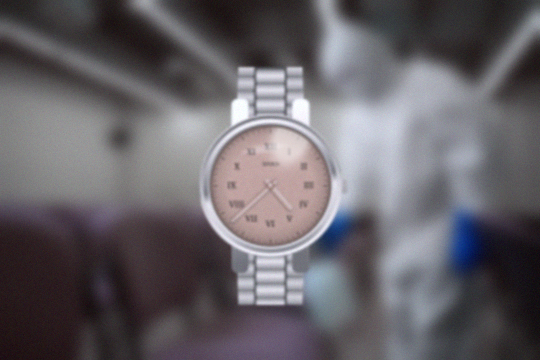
4:38
